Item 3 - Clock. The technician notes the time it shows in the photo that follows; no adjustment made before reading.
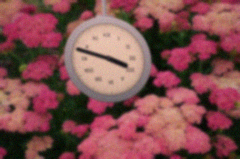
3:48
